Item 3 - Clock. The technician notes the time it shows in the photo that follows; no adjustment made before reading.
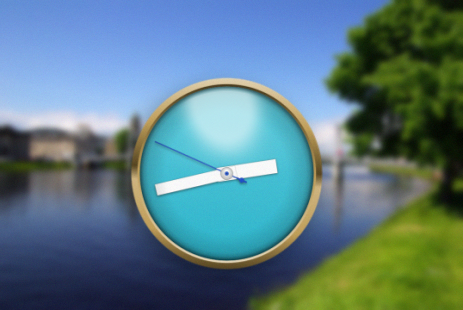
2:42:49
